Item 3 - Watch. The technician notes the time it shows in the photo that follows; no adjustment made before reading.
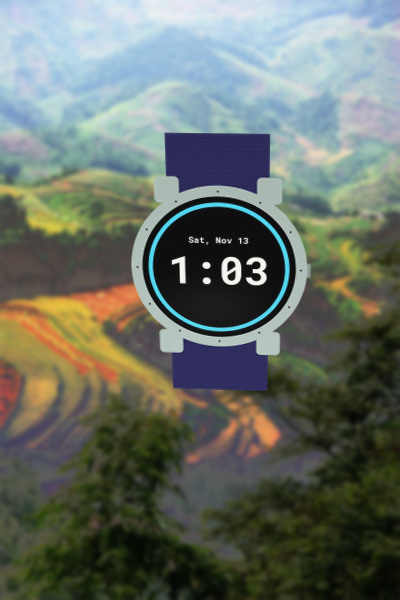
1:03
